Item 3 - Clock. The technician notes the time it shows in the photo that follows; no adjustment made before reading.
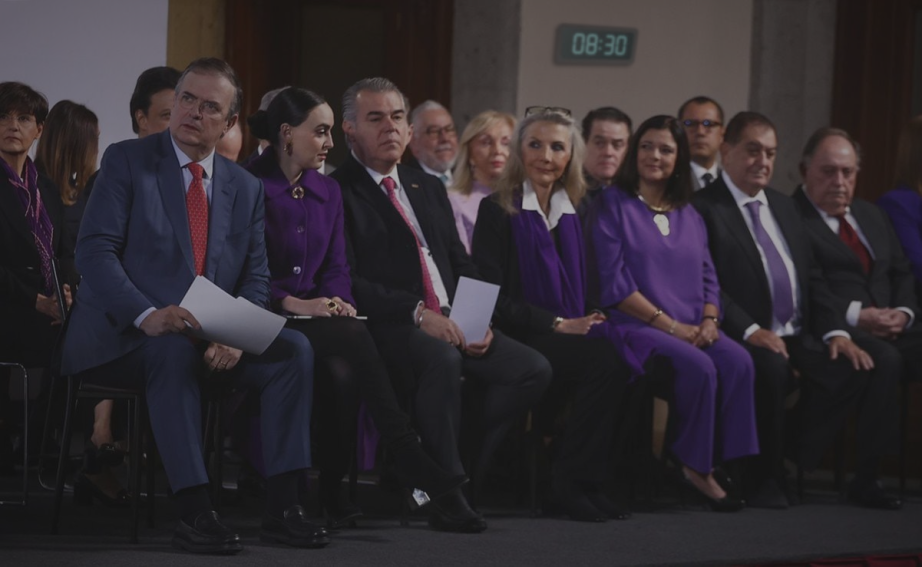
8:30
